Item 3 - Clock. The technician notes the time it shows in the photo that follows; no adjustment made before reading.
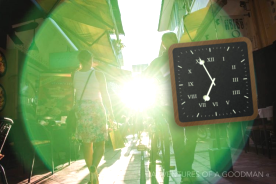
6:56
